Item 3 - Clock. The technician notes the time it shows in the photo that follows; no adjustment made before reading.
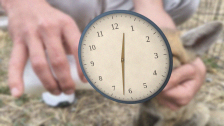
12:32
